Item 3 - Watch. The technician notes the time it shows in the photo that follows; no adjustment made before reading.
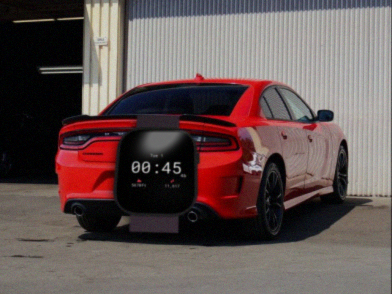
0:45
